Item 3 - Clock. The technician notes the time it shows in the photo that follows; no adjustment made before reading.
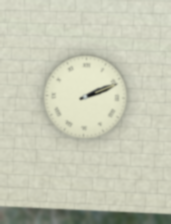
2:11
